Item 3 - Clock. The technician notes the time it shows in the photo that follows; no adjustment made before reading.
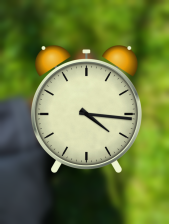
4:16
